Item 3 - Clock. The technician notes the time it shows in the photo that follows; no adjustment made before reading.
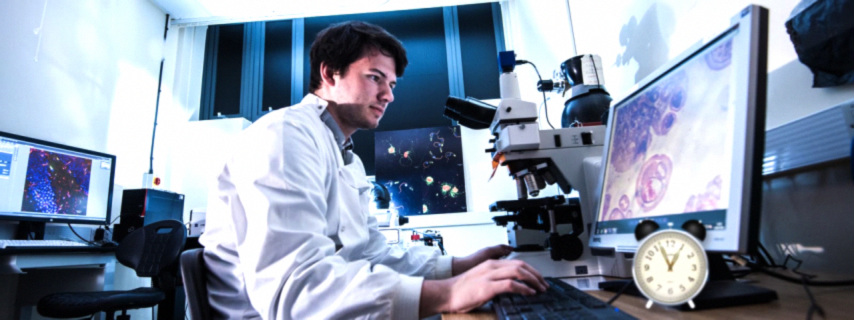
12:56
